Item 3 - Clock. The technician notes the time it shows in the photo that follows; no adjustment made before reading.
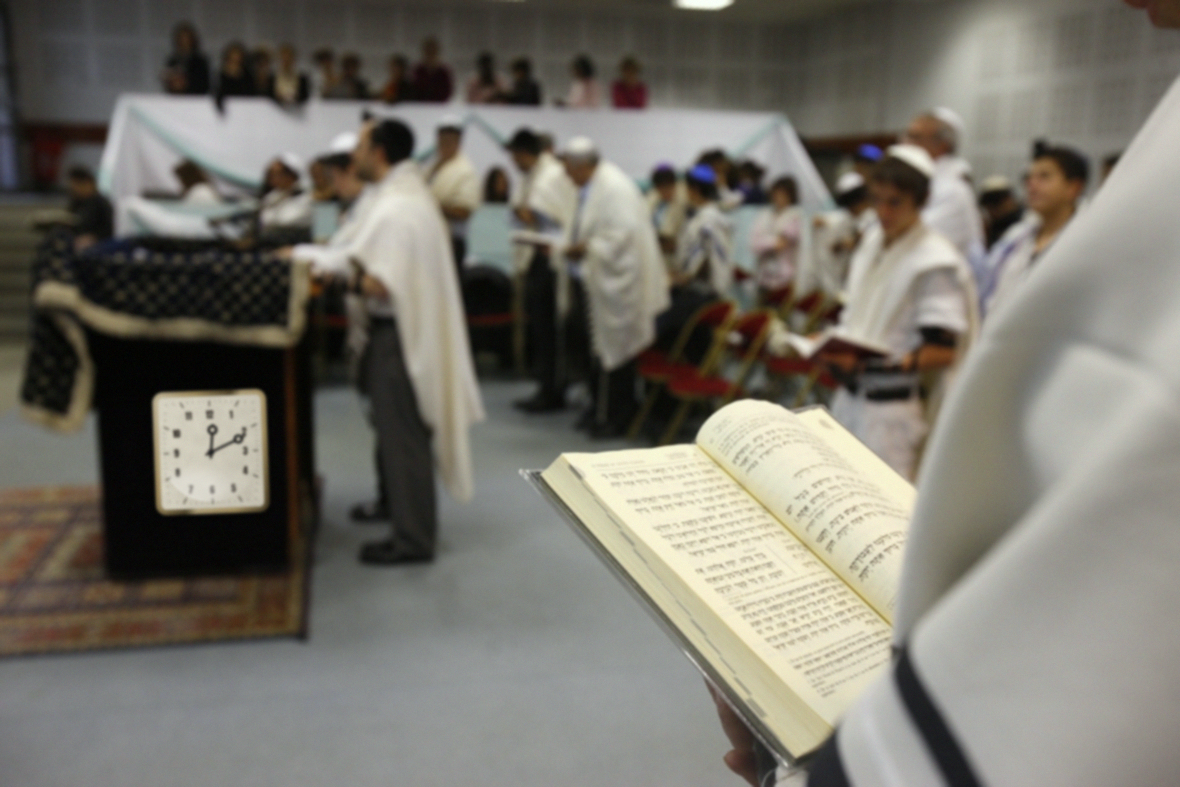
12:11
